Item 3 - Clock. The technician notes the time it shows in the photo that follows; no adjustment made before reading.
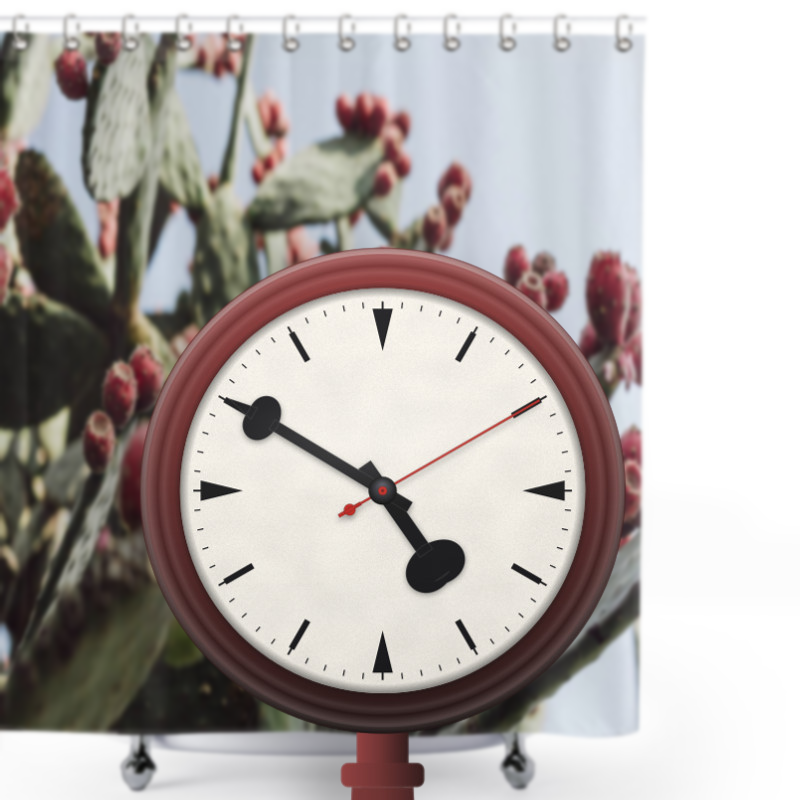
4:50:10
